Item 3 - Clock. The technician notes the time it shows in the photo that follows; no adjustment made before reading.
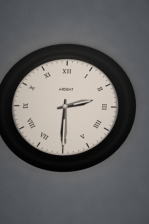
2:30
